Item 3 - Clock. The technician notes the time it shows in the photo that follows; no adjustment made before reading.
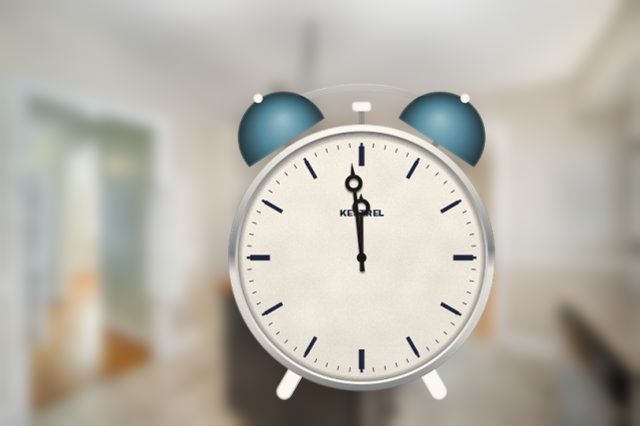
11:59
